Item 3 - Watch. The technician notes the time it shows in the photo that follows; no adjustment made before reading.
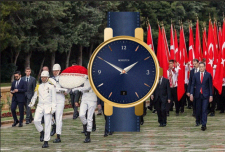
1:50
